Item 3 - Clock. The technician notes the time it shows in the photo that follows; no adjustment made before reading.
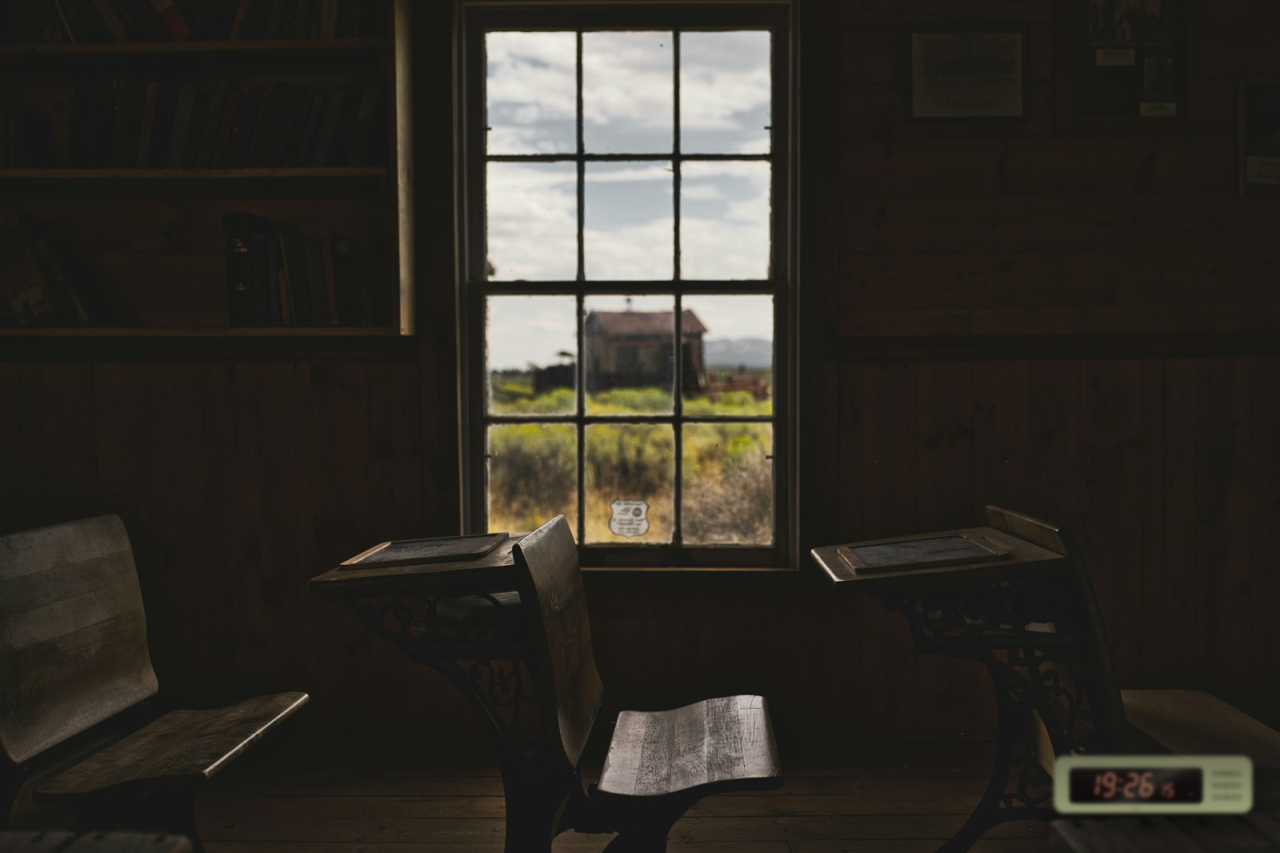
19:26
